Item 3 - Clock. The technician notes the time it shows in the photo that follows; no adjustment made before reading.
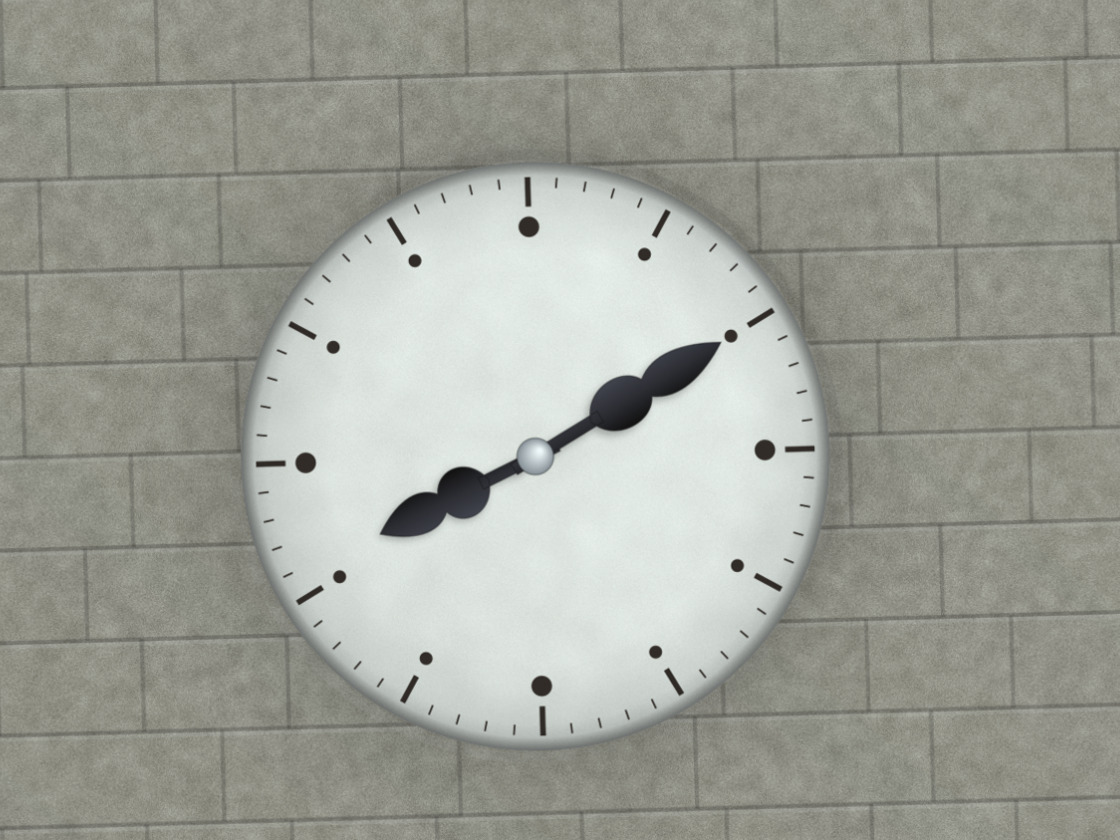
8:10
